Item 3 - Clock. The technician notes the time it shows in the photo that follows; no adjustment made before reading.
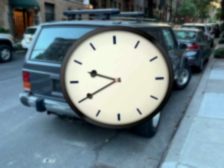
9:40
